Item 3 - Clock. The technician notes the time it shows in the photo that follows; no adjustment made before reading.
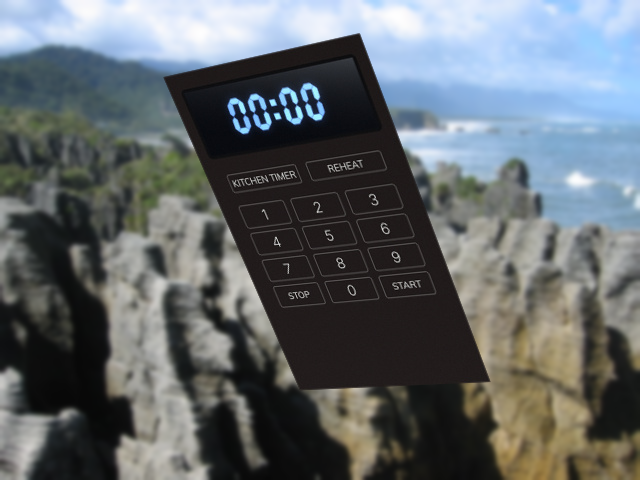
0:00
